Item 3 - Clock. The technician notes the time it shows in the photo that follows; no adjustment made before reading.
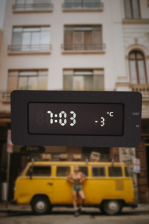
7:03
